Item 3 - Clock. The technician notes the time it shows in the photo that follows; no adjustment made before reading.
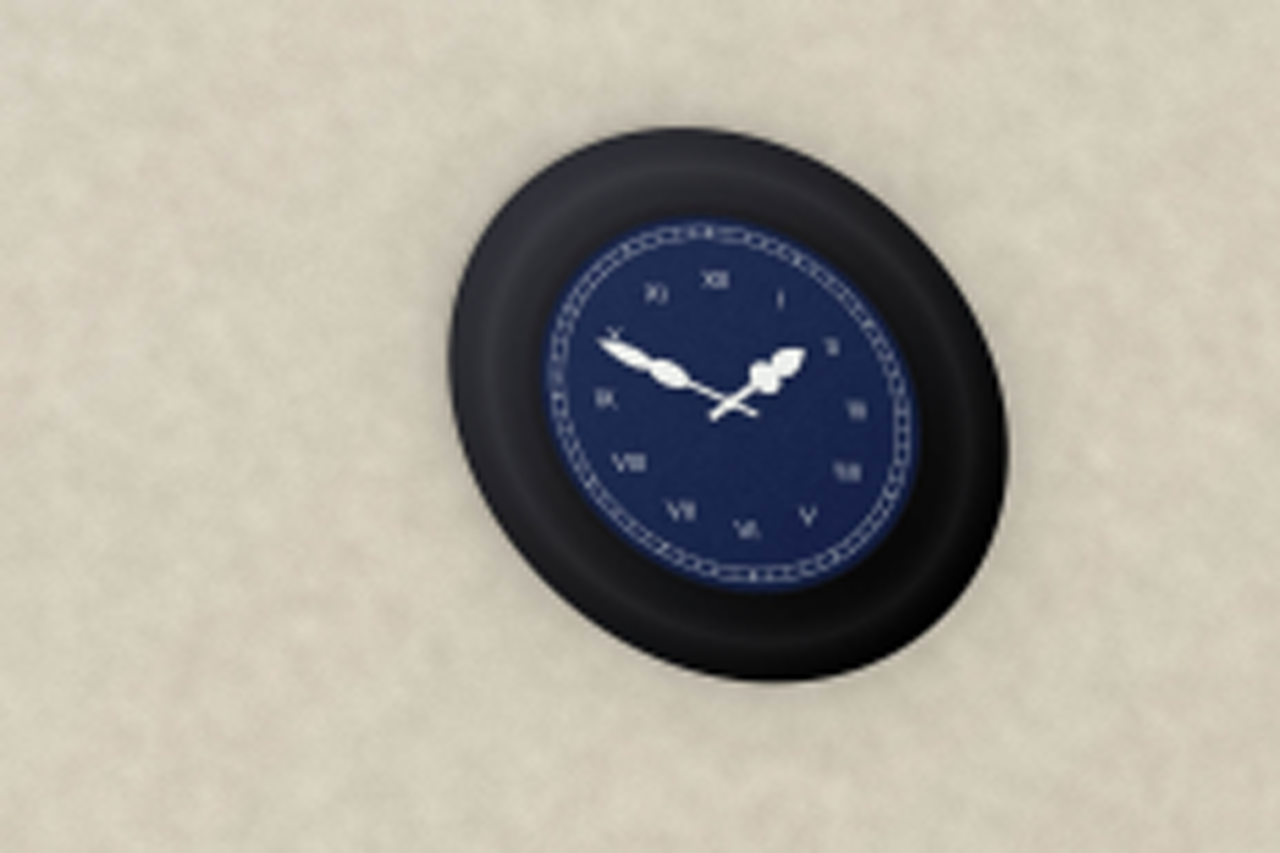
1:49
